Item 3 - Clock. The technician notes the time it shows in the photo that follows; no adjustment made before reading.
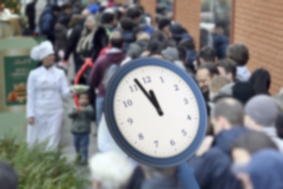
11:57
